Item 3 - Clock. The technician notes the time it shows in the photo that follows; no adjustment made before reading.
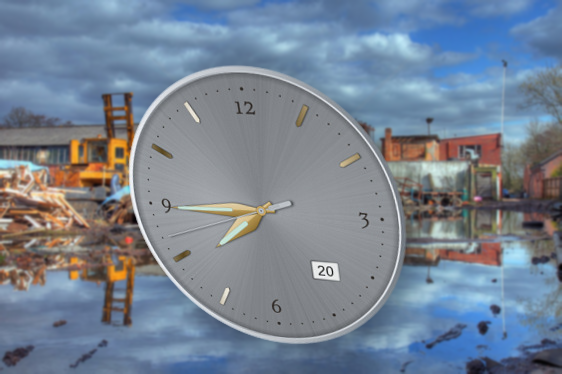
7:44:42
